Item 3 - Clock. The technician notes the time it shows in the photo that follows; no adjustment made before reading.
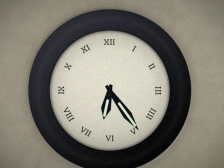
6:24
